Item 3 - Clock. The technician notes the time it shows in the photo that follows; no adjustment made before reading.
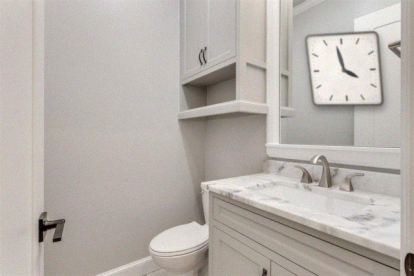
3:58
